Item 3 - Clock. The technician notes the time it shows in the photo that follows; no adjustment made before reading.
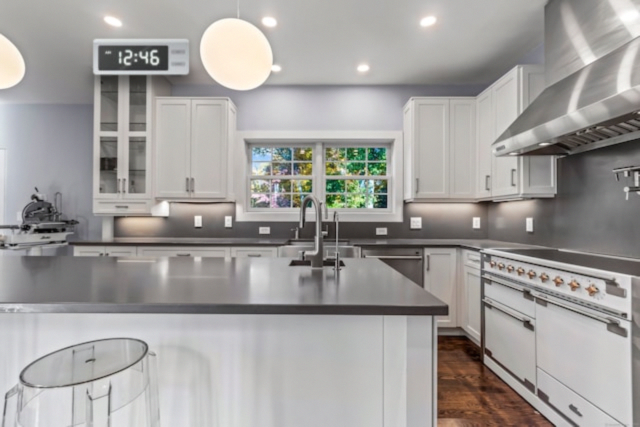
12:46
